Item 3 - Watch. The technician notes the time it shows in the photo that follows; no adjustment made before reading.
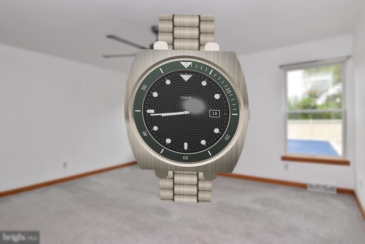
8:44
